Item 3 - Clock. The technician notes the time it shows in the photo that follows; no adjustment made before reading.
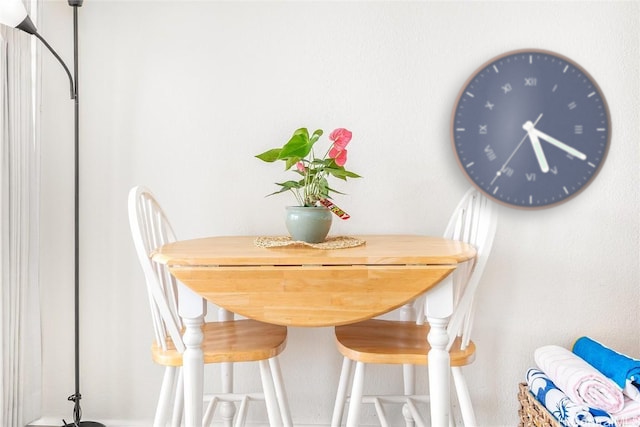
5:19:36
